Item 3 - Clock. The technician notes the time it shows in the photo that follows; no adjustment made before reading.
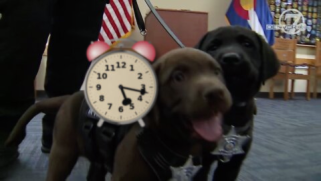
5:17
